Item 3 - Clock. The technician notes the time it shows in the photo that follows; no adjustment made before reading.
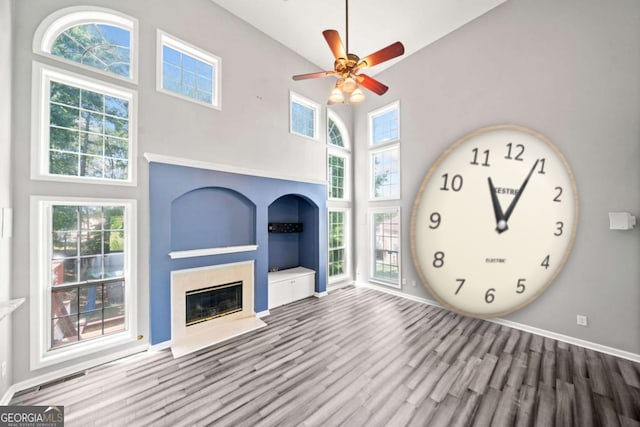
11:04
